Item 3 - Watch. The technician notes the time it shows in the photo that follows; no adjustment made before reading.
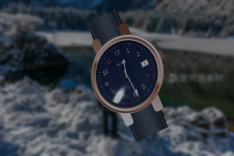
12:29
